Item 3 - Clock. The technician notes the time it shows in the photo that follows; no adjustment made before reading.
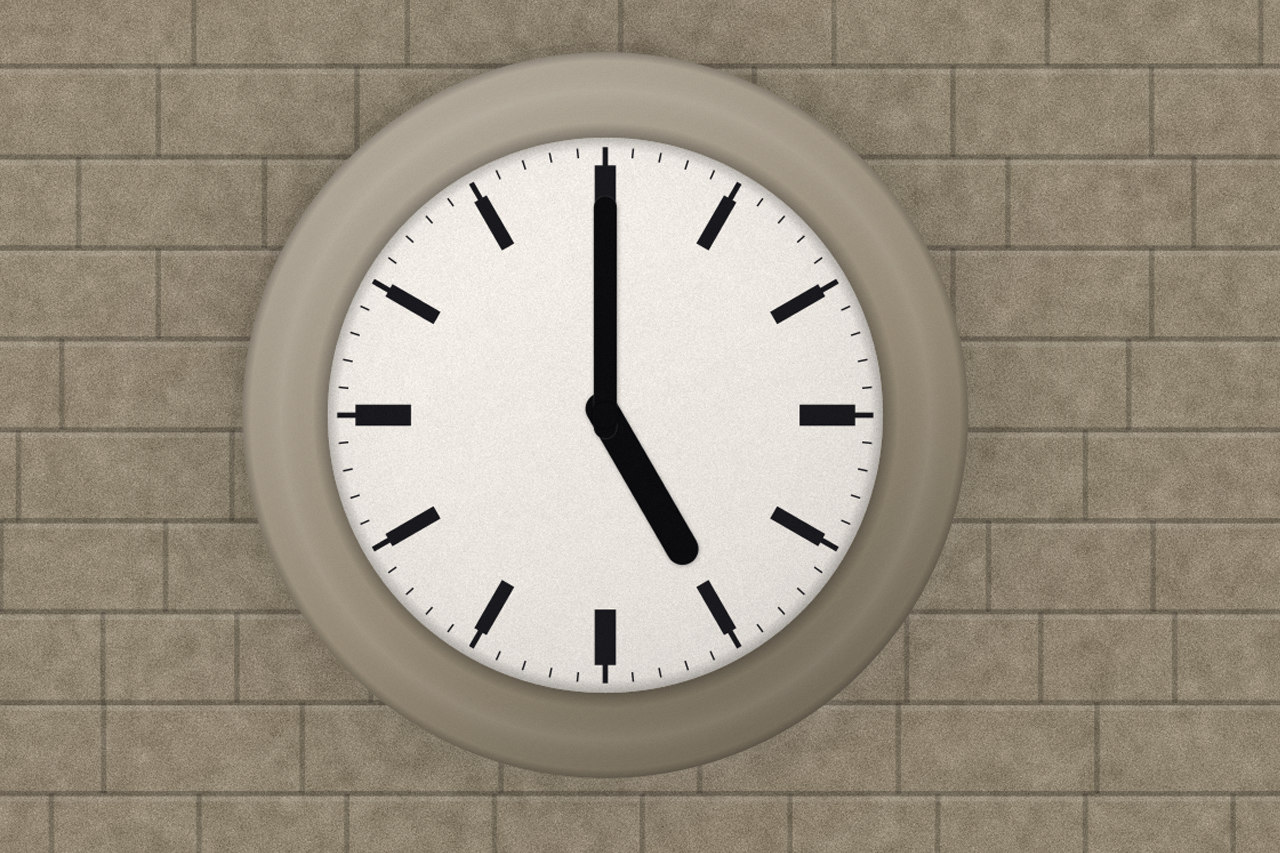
5:00
